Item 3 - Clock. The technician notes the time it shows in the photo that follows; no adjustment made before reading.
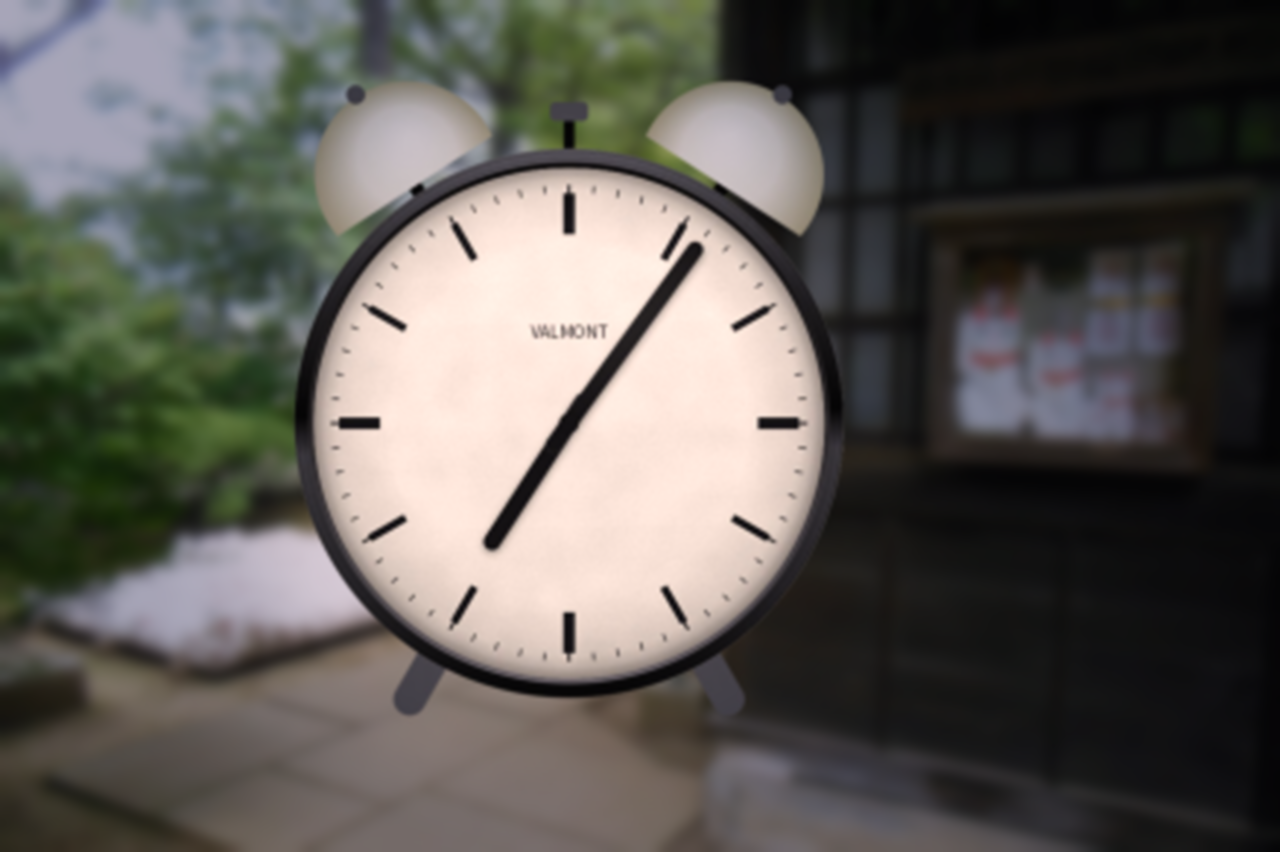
7:06
